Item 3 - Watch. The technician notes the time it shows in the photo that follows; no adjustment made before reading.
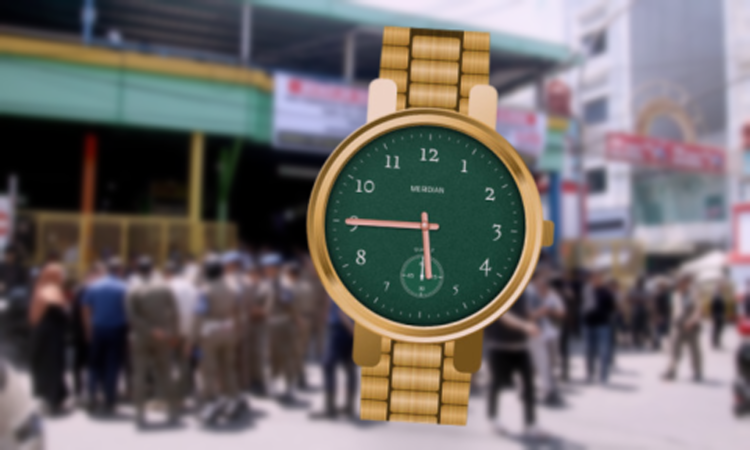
5:45
